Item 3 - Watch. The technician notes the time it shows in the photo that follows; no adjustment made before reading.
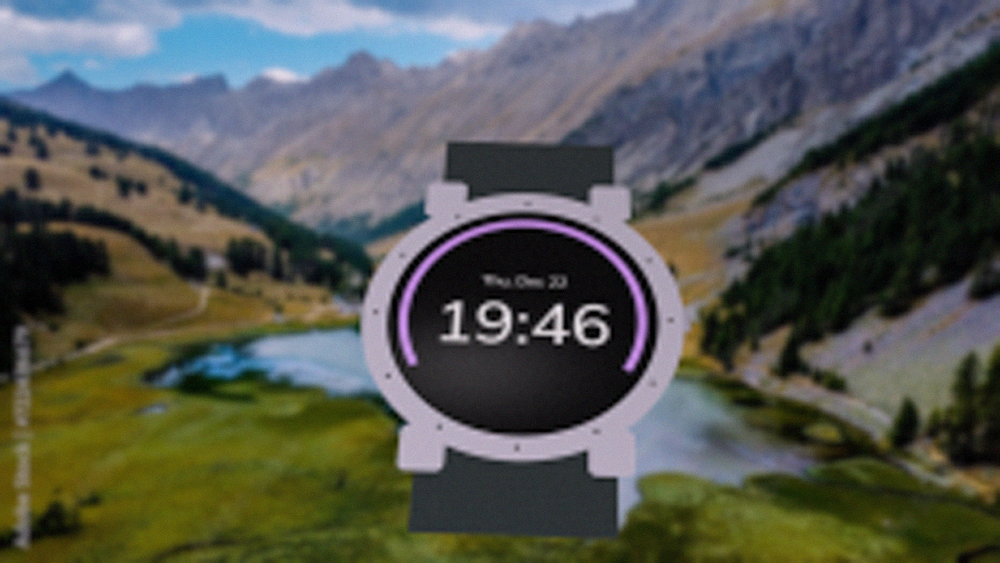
19:46
